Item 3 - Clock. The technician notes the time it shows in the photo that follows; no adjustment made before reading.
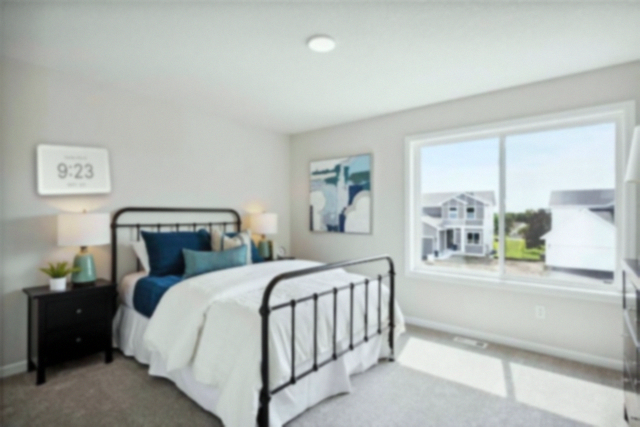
9:23
